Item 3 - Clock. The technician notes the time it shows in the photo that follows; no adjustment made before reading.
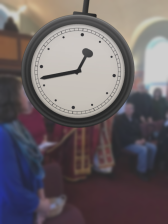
12:42
